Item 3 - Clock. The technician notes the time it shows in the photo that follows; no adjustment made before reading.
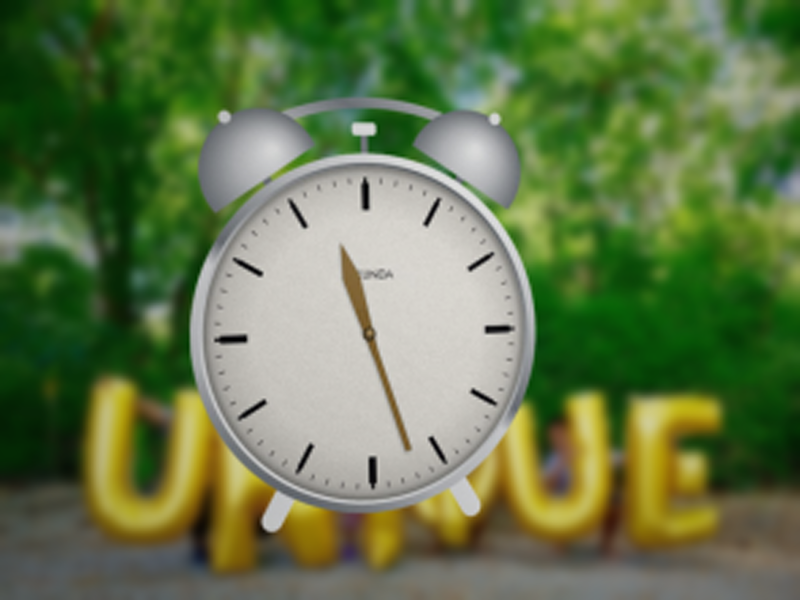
11:27
